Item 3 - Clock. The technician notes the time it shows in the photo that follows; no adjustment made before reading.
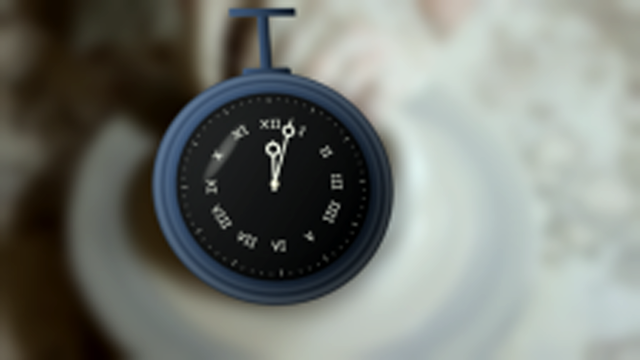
12:03
